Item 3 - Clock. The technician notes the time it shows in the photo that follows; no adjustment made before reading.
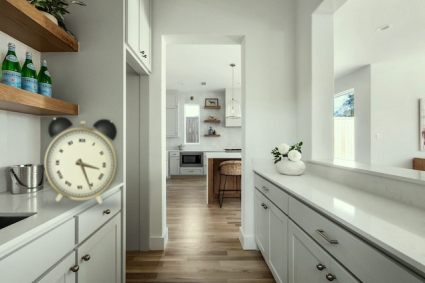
3:26
